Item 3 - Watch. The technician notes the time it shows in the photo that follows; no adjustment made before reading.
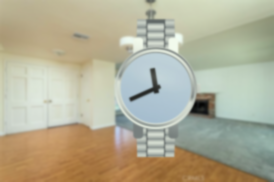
11:41
